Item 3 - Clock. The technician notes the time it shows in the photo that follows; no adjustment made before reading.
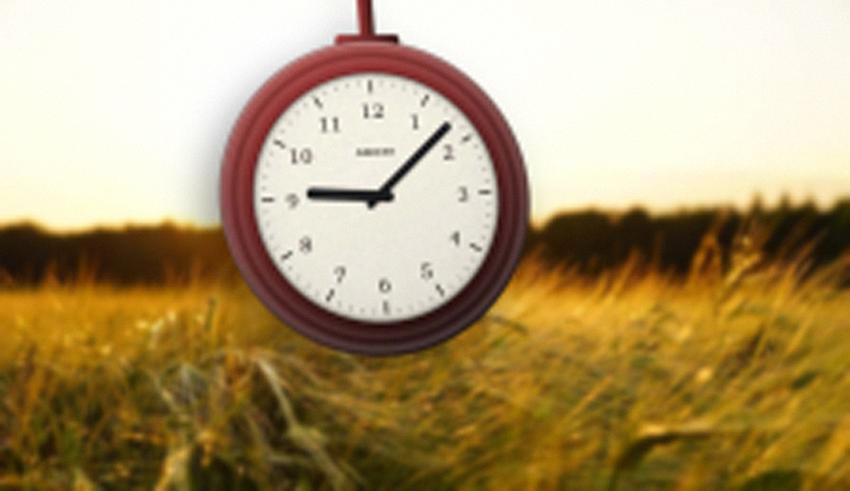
9:08
